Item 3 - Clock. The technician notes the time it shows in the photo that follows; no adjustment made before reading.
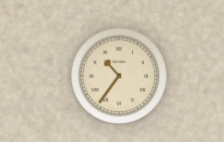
10:36
